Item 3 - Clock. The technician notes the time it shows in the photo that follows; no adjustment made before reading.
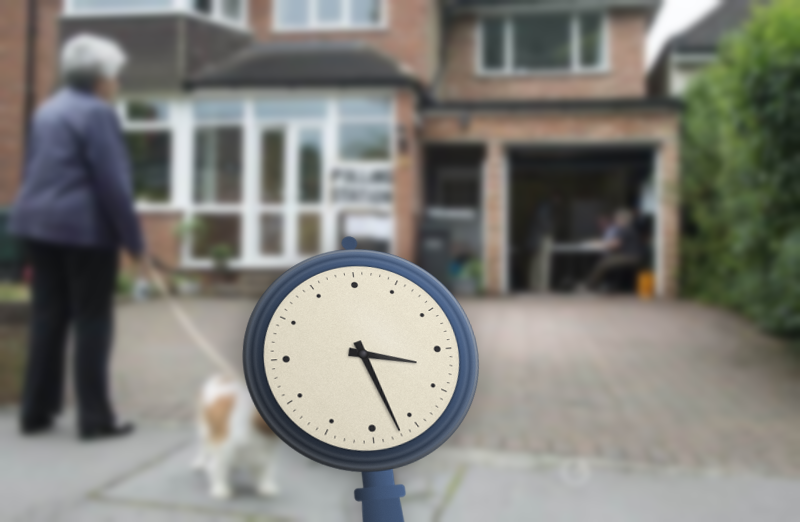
3:27
